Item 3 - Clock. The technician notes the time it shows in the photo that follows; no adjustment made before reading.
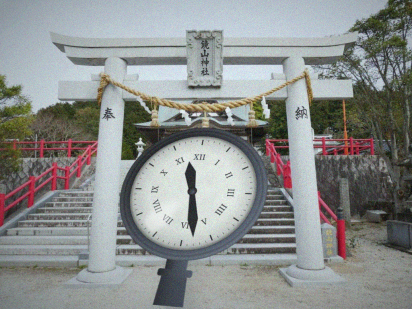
11:28
